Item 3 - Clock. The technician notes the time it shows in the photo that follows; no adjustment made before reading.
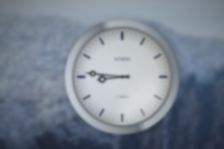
8:46
